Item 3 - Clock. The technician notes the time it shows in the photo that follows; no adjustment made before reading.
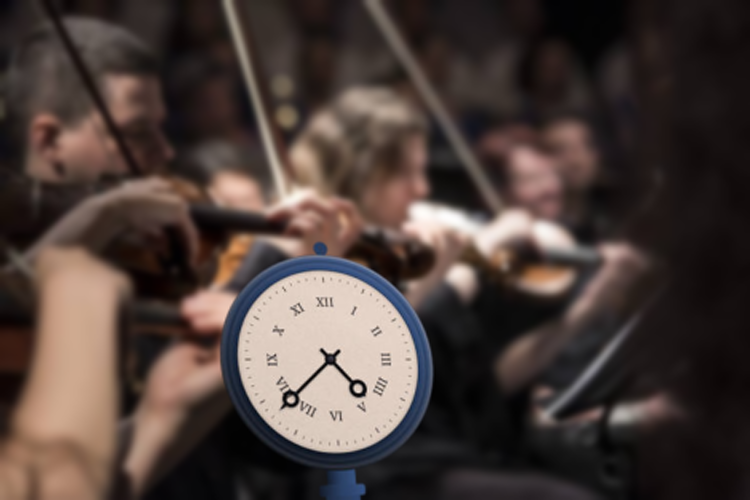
4:38
